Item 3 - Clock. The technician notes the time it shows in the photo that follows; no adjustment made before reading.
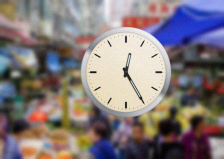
12:25
